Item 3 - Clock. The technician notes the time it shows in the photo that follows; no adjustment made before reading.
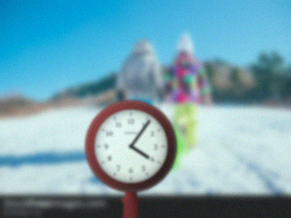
4:06
